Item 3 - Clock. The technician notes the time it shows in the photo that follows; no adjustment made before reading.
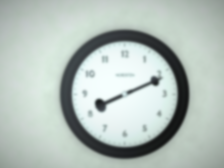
8:11
